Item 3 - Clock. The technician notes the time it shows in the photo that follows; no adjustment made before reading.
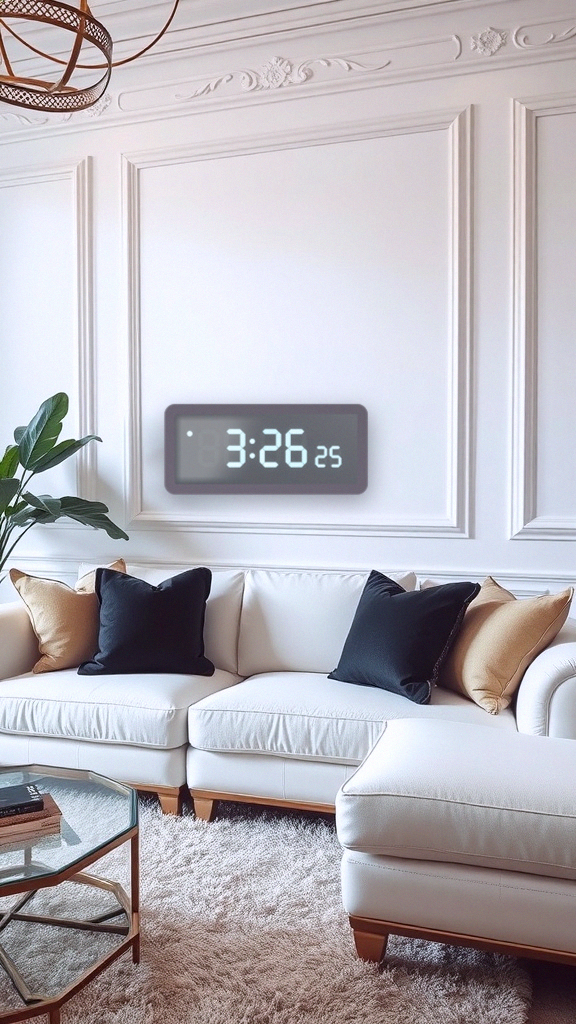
3:26:25
